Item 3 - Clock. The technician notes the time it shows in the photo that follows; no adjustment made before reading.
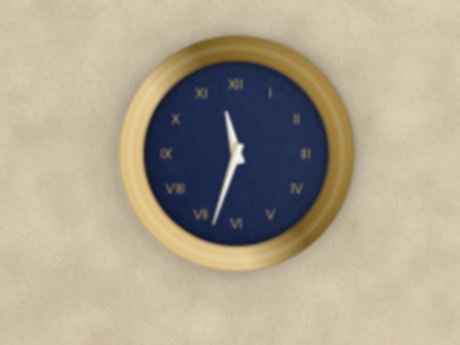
11:33
